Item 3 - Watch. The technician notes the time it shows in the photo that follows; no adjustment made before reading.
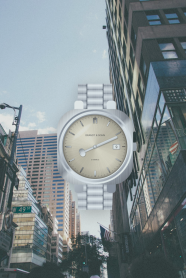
8:11
